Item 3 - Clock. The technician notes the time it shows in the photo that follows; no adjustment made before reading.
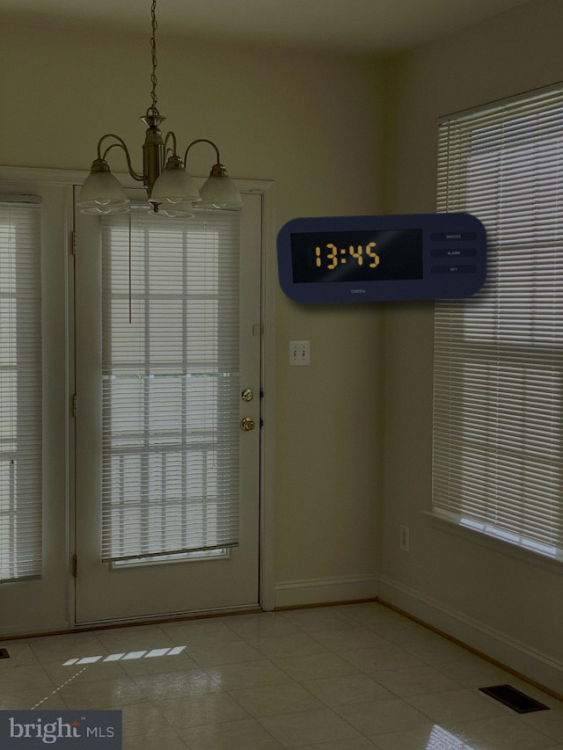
13:45
